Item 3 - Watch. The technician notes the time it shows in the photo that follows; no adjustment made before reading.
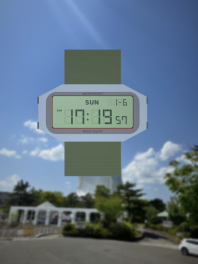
17:19:57
